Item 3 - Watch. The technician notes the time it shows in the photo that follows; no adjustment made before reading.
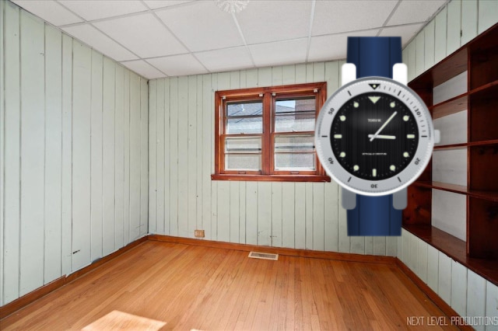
3:07
